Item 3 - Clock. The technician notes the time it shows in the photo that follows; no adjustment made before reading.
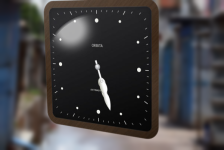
5:27
